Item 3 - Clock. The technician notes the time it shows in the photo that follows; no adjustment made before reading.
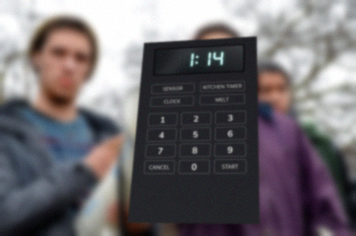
1:14
